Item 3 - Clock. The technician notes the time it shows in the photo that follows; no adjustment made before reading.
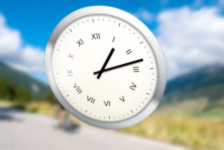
1:13
